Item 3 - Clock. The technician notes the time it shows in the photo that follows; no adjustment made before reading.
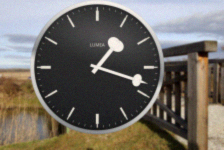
1:18
